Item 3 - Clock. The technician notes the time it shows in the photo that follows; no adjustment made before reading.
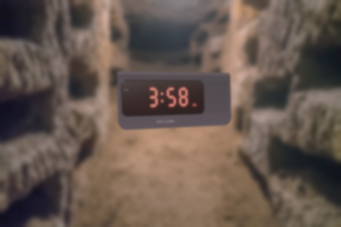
3:58
